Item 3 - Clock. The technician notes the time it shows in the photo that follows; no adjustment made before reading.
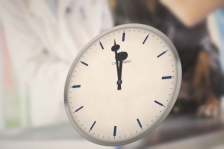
11:58
